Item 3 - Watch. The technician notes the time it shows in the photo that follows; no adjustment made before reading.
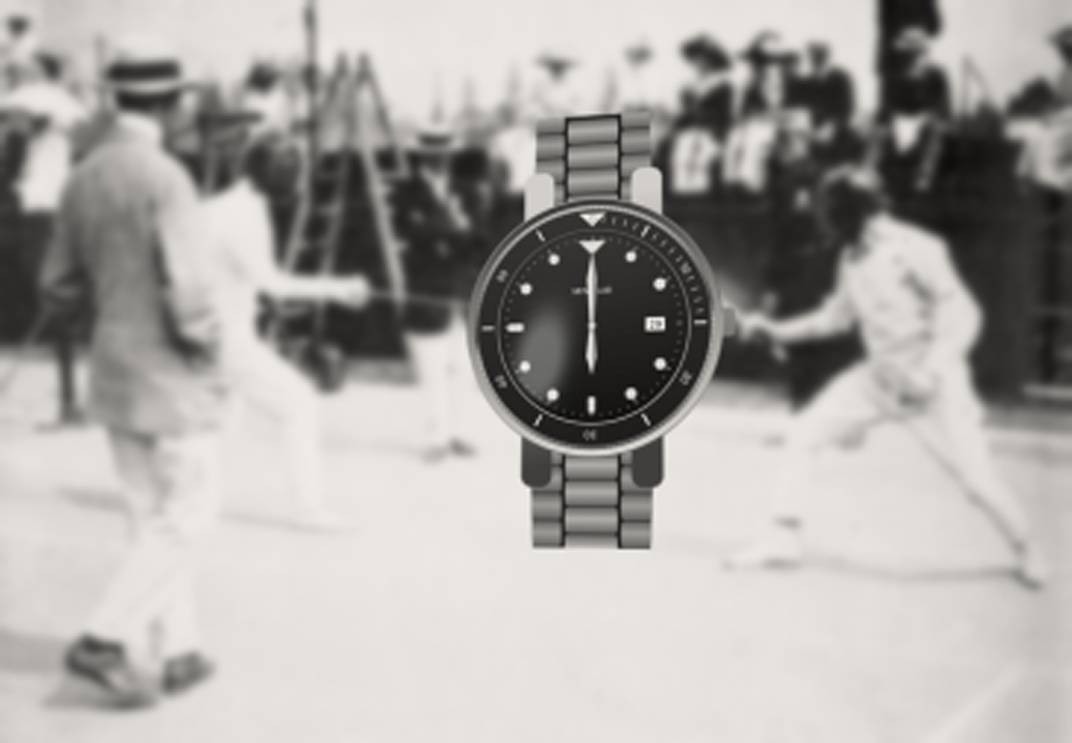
6:00
